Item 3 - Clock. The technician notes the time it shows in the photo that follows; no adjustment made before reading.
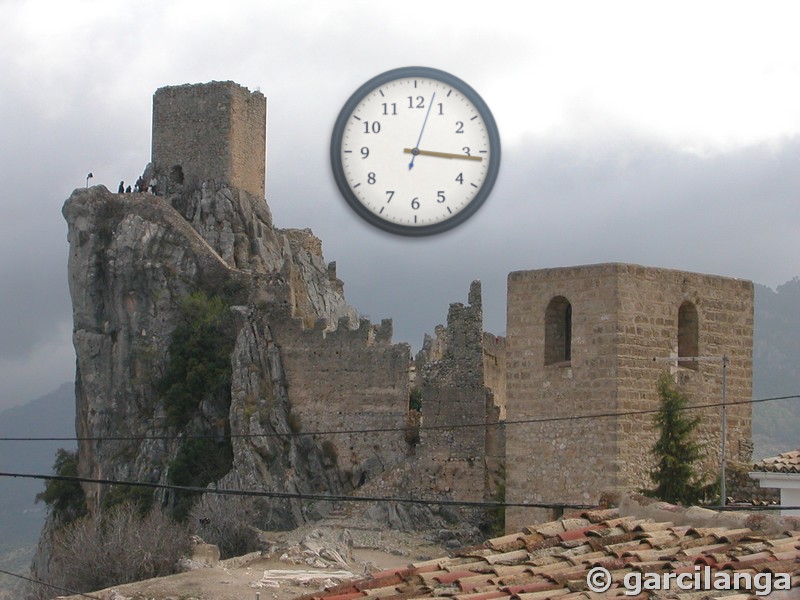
3:16:03
